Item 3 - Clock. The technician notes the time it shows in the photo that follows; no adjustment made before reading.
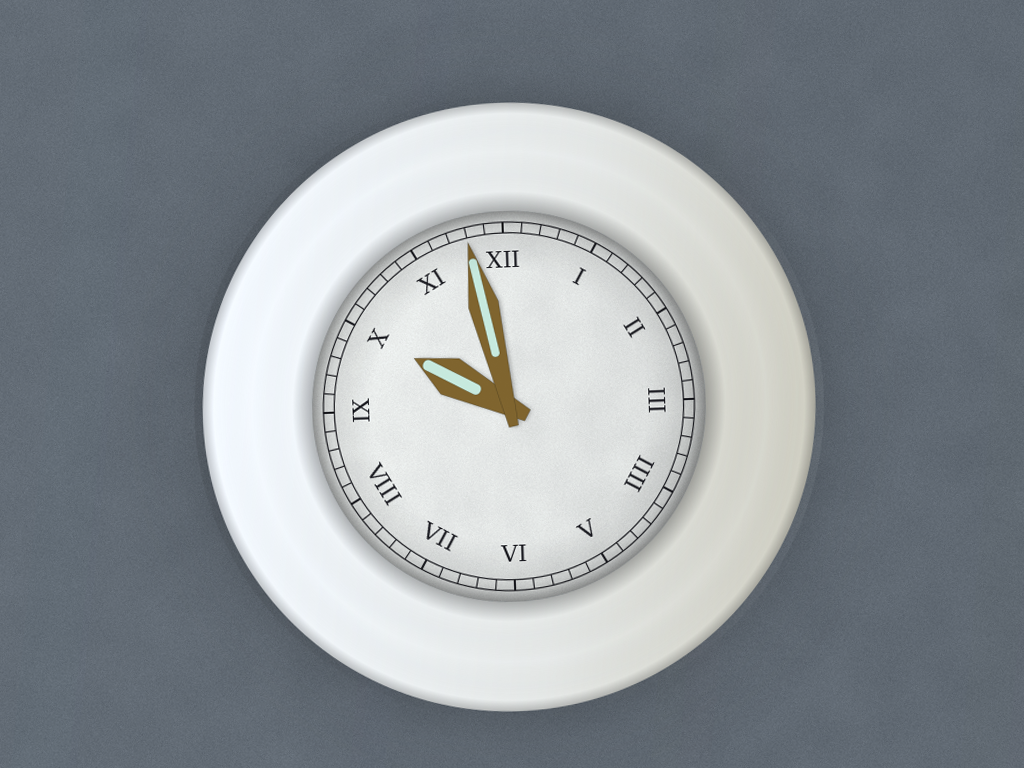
9:58
